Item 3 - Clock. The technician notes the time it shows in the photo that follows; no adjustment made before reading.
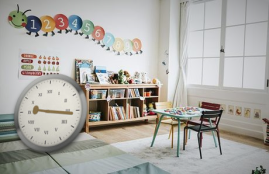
9:16
